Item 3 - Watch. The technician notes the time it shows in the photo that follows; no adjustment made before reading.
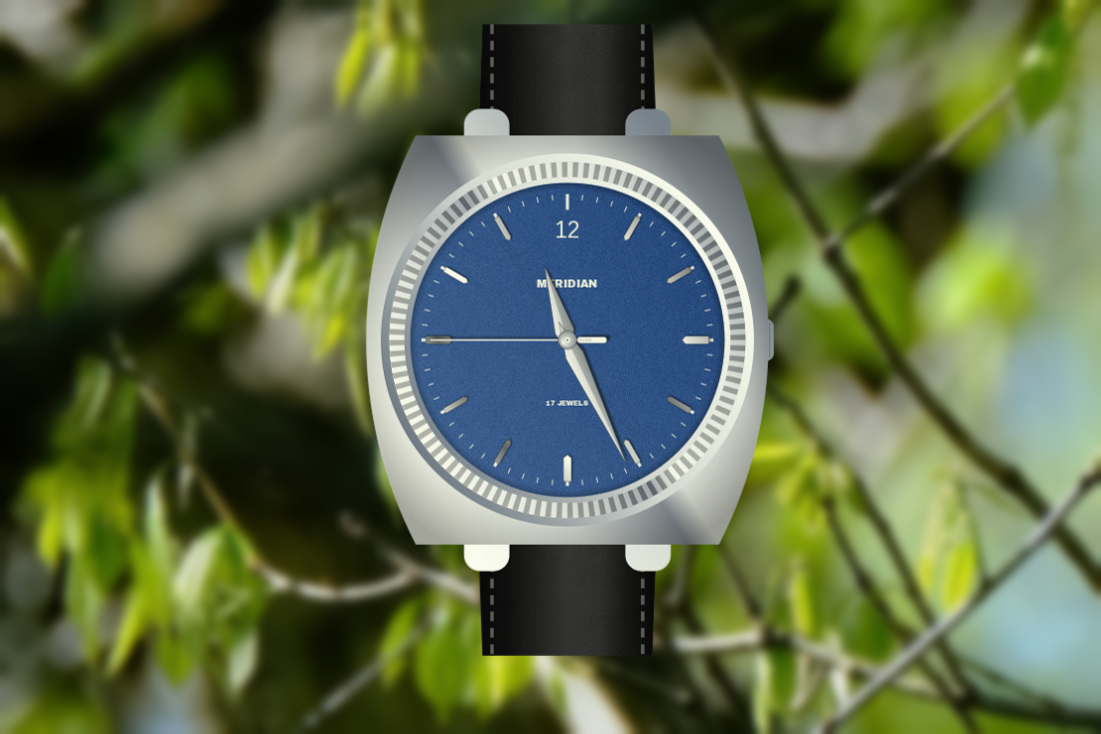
11:25:45
